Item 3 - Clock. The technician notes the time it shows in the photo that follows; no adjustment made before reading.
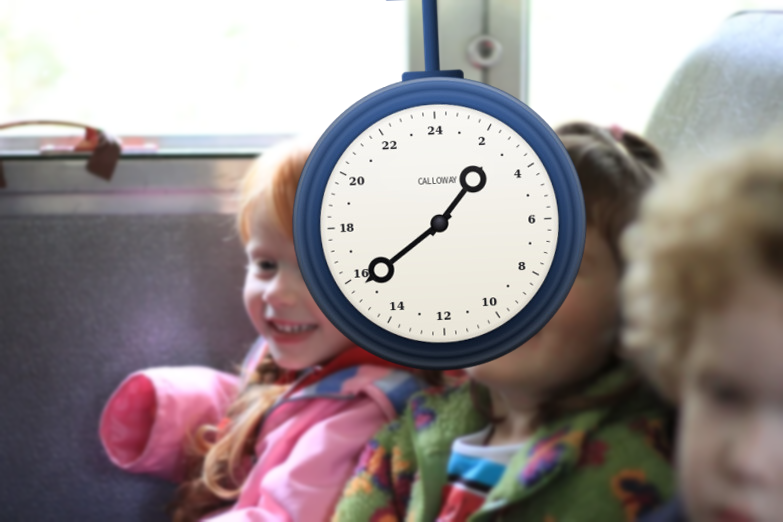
2:39
